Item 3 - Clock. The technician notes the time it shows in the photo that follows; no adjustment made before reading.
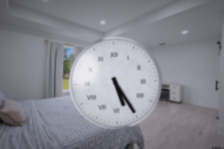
5:25
